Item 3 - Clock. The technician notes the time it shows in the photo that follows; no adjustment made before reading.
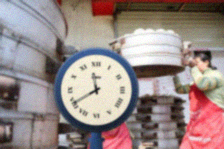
11:40
